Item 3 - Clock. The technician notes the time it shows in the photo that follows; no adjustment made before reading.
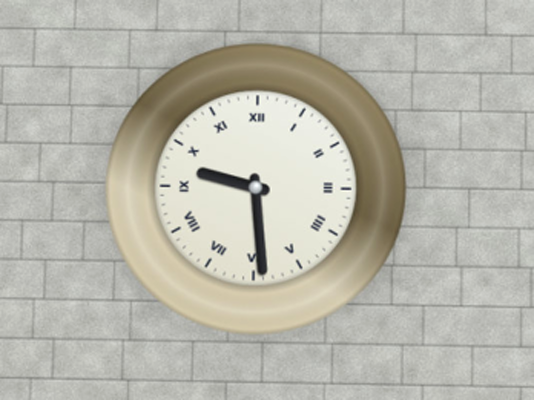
9:29
